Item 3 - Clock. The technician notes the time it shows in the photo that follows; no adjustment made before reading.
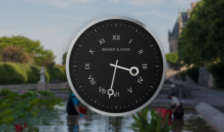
3:32
